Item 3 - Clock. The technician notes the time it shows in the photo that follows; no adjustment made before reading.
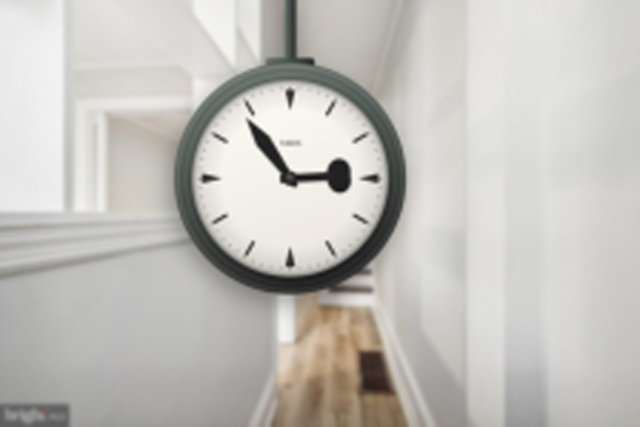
2:54
